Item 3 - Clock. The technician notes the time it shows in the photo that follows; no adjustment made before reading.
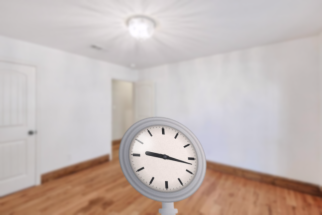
9:17
